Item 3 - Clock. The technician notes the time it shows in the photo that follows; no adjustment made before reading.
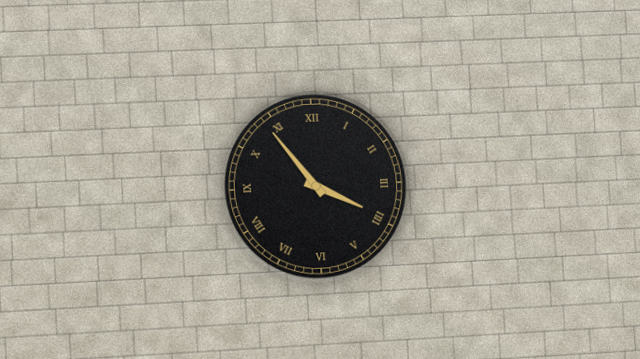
3:54
